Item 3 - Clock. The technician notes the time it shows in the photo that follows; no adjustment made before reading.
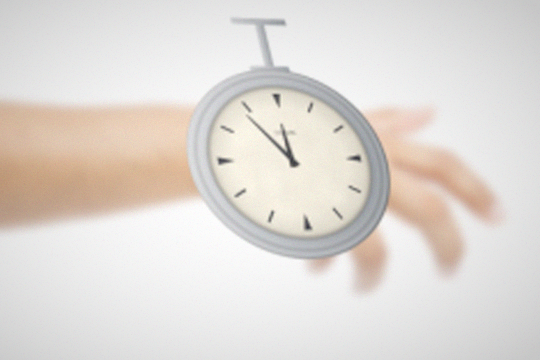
11:54
